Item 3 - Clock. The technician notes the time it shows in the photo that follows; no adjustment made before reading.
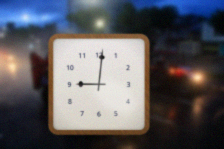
9:01
